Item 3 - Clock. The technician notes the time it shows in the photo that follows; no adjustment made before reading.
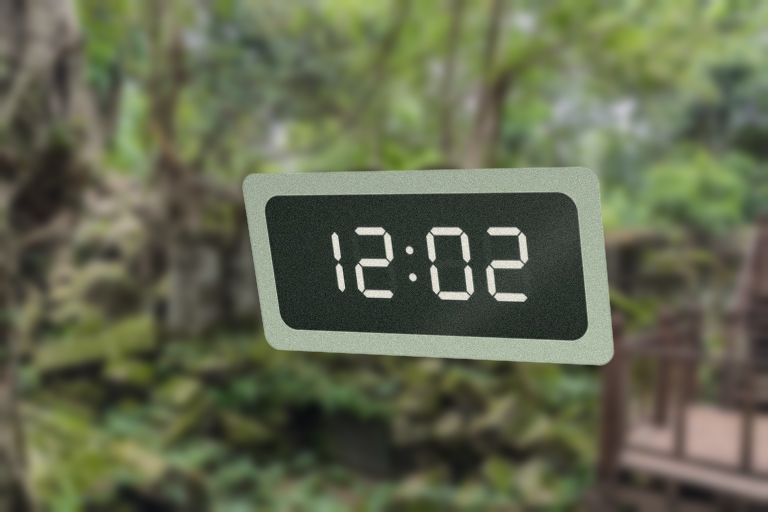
12:02
